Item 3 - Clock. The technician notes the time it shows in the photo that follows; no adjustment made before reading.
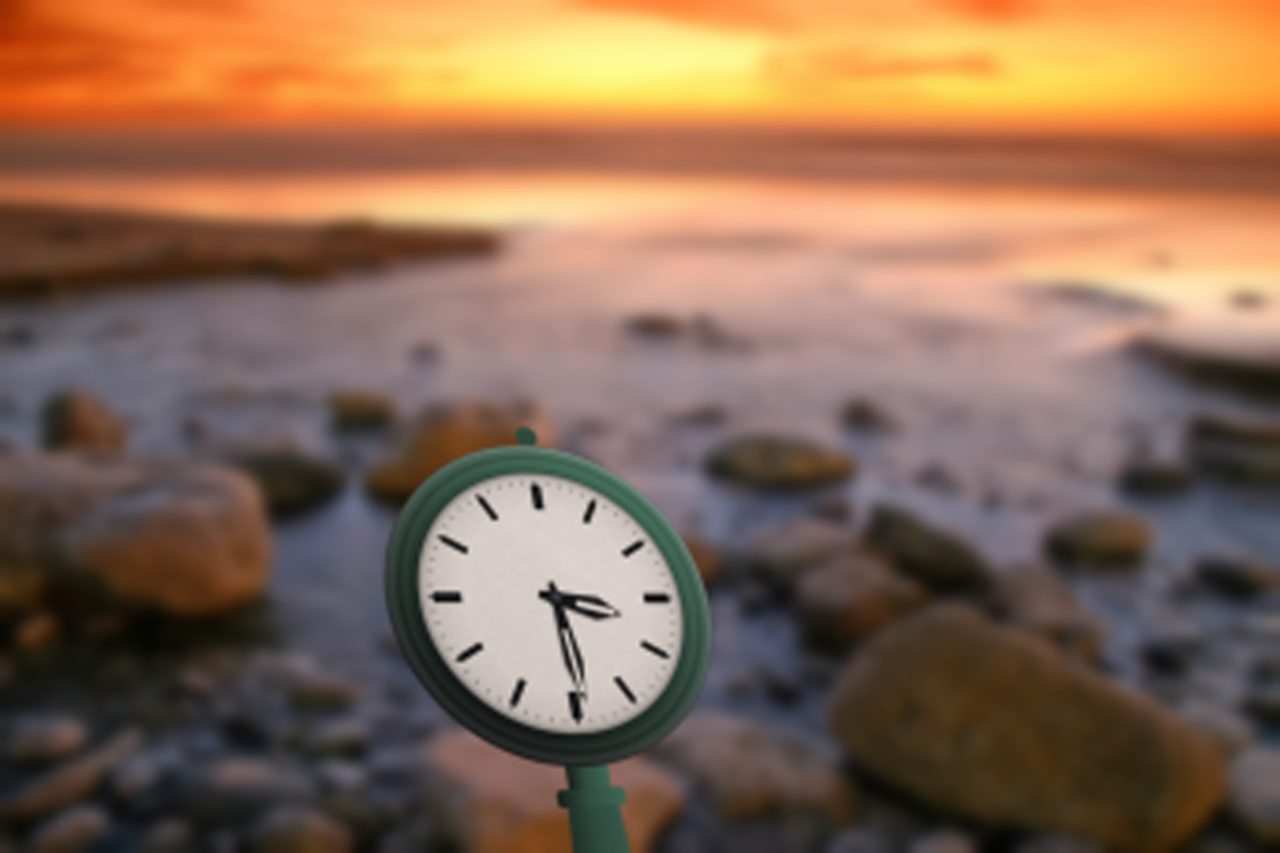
3:29
